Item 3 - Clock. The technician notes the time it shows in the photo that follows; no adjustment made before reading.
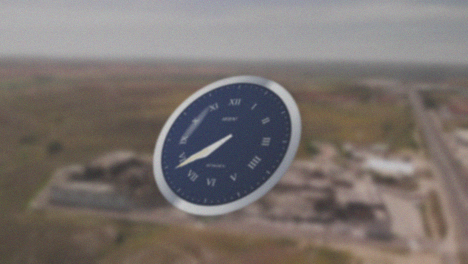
7:39
